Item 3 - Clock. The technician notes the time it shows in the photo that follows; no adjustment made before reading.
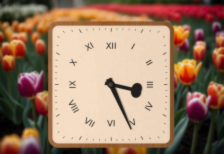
3:26
